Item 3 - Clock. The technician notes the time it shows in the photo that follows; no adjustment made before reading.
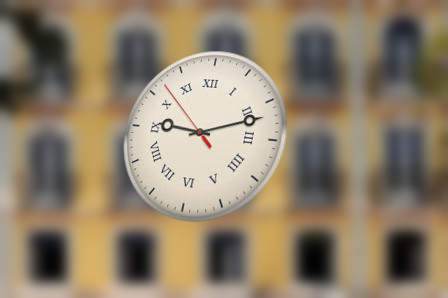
9:11:52
